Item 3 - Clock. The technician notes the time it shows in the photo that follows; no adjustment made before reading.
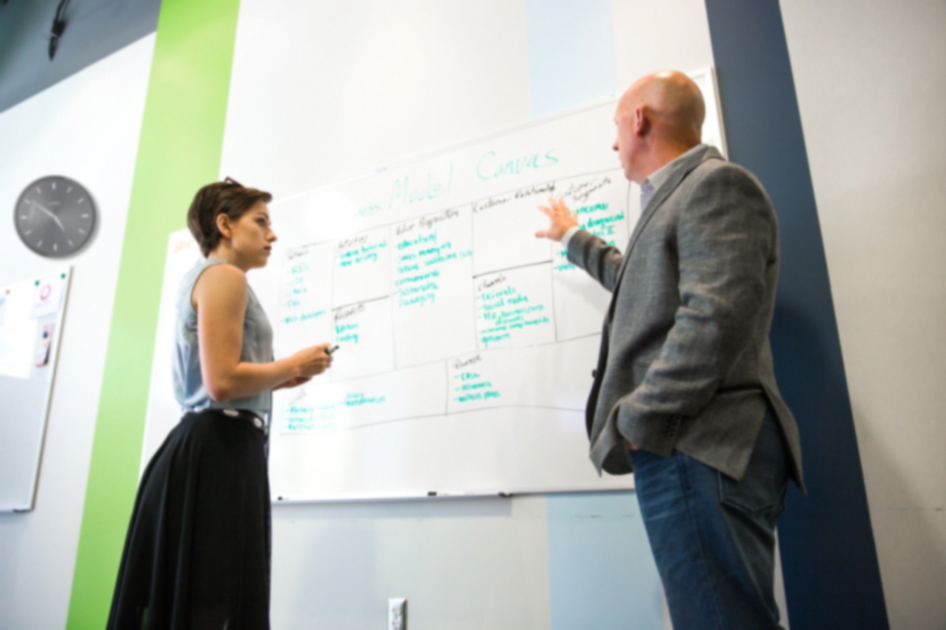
4:51
